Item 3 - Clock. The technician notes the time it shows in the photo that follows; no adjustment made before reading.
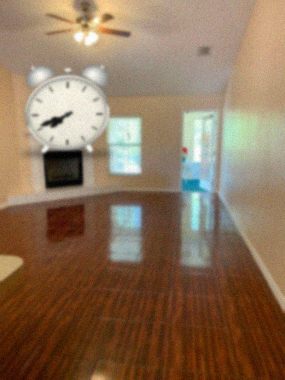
7:41
